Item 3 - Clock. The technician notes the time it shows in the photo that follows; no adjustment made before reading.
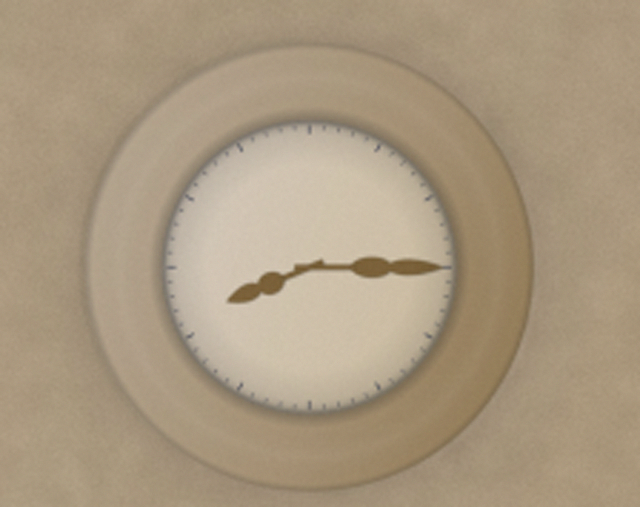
8:15
